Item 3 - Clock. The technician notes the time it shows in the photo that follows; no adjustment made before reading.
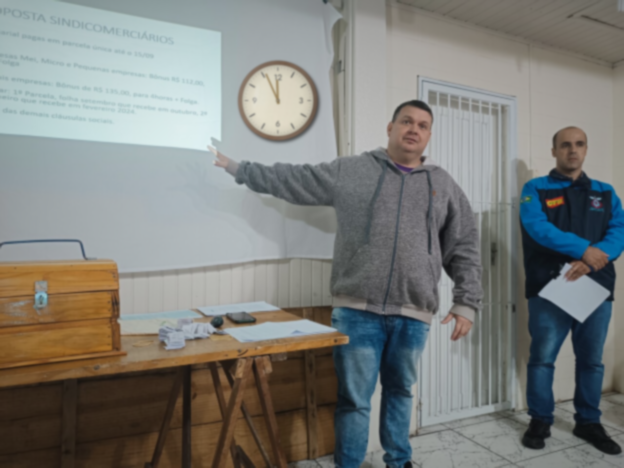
11:56
